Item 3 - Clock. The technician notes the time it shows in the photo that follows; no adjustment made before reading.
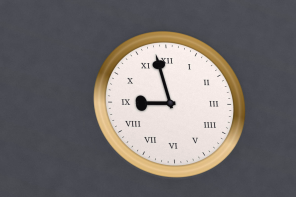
8:58
